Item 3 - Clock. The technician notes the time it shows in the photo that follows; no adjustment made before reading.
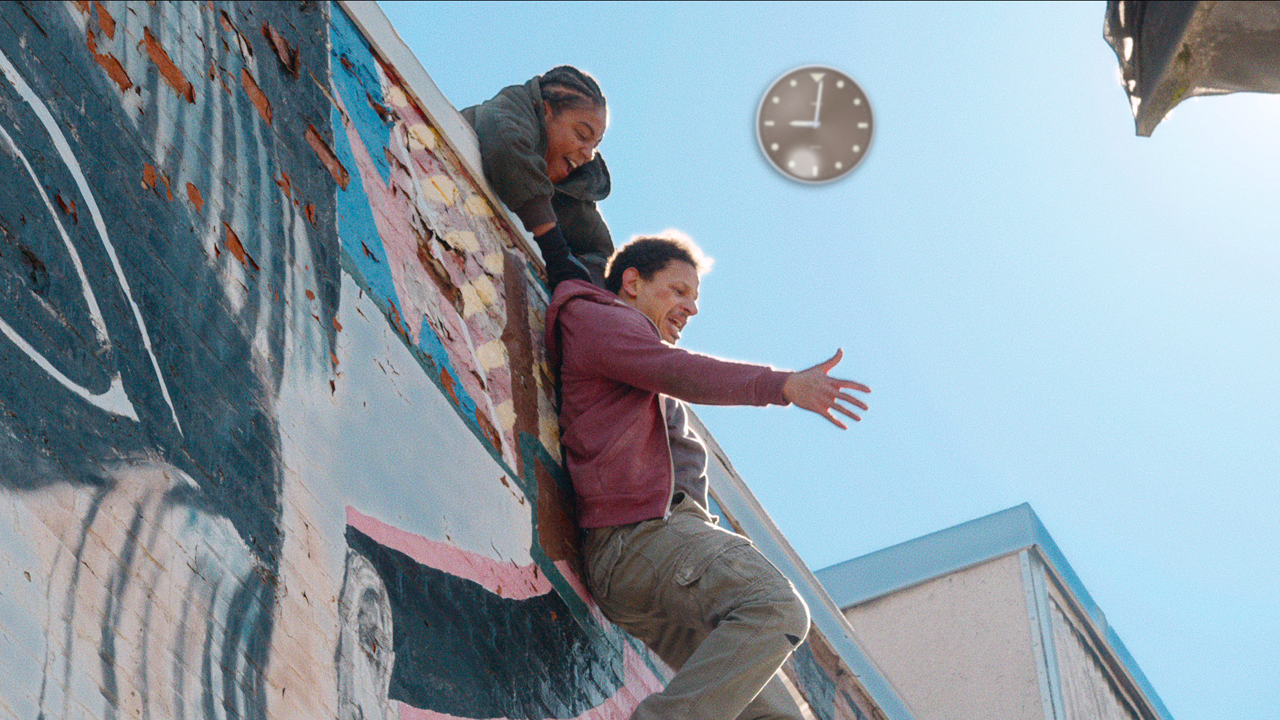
9:01
